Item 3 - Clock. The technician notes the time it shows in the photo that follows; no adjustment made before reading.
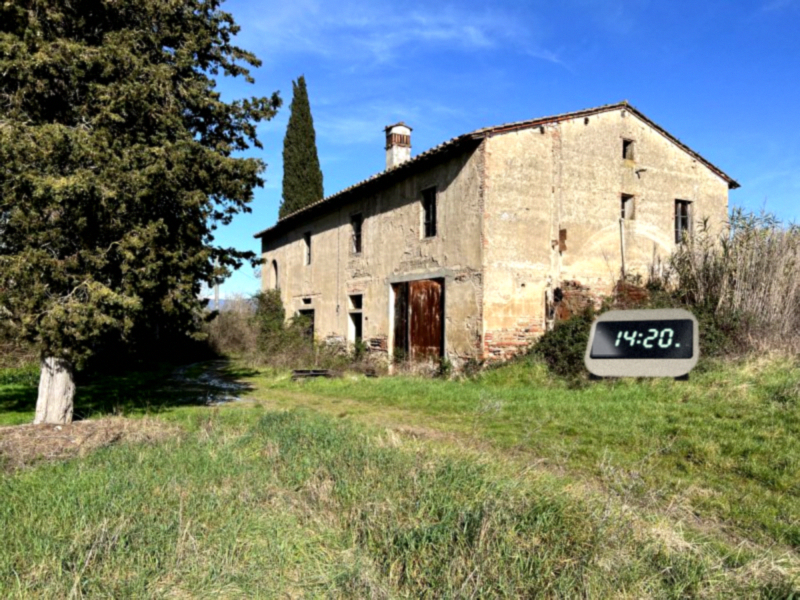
14:20
